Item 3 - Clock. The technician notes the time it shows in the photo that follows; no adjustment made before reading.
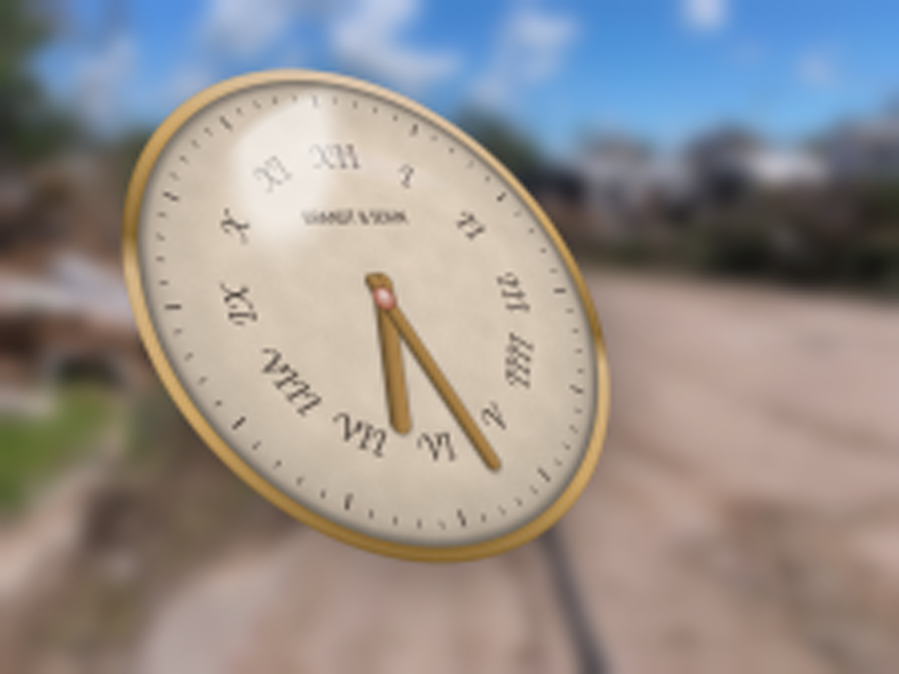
6:27
